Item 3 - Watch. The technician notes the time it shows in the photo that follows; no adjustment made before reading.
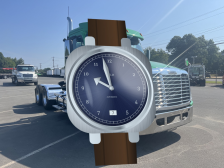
9:58
